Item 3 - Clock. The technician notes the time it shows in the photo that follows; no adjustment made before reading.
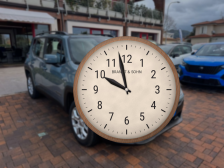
9:58
